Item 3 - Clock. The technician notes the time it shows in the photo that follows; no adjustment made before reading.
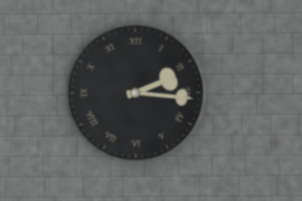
2:16
